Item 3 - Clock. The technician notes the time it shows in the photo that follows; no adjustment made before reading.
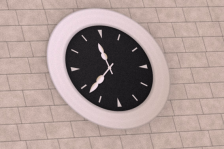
11:38
